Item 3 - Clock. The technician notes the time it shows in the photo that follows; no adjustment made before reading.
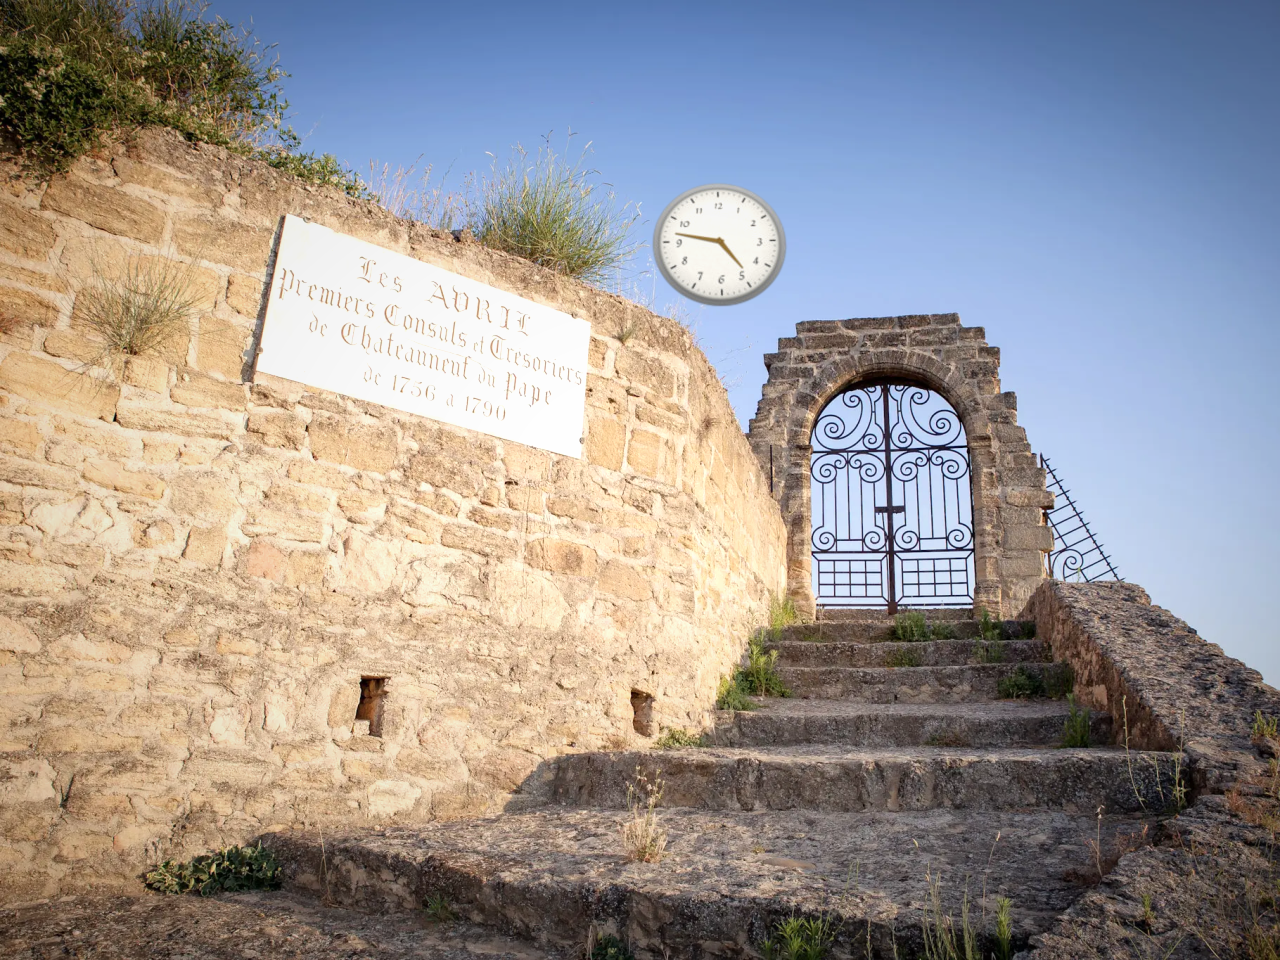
4:47
